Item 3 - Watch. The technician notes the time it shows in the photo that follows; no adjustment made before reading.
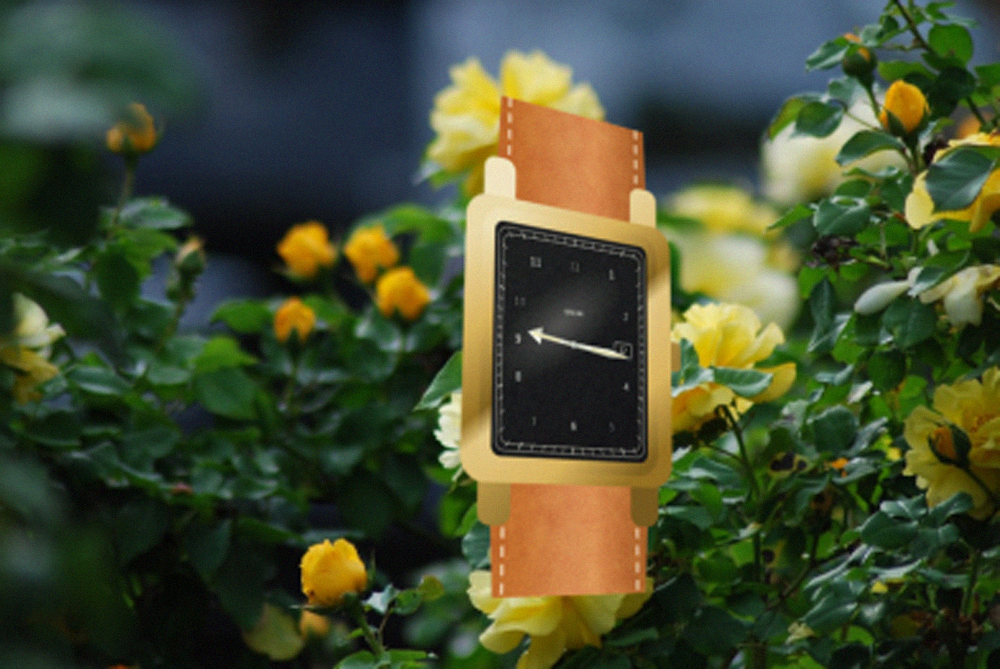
9:16
